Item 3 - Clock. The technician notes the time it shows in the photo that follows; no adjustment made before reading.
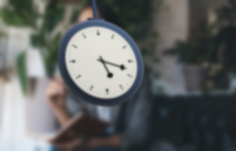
5:18
